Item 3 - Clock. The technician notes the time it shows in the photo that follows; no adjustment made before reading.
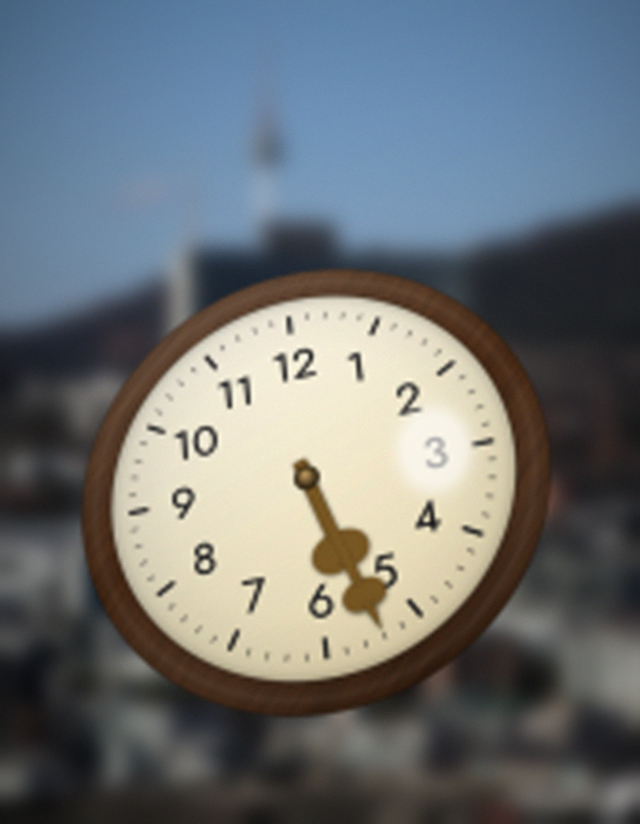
5:27
